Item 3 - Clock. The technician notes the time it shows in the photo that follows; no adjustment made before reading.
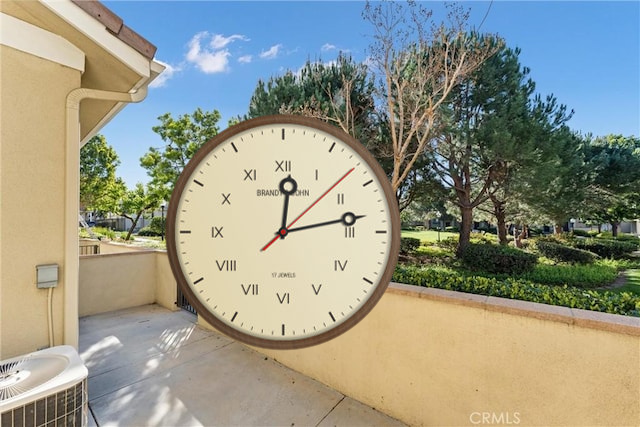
12:13:08
